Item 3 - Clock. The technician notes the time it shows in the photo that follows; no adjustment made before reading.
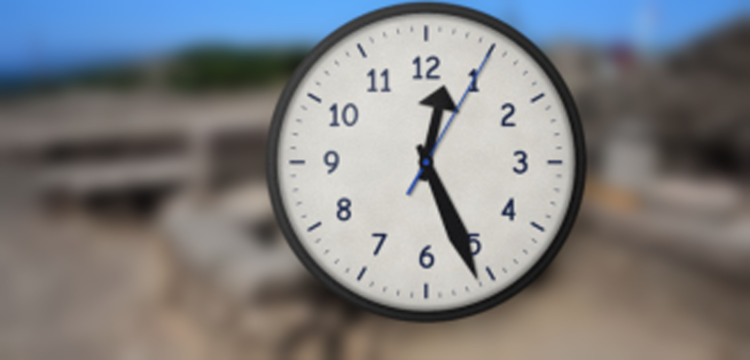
12:26:05
